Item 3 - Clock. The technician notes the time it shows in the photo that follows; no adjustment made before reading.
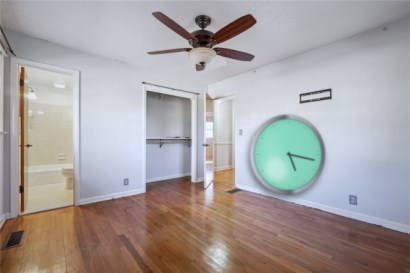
5:17
